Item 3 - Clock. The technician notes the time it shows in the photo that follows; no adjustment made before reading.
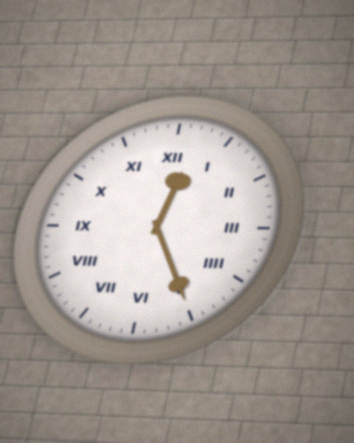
12:25
